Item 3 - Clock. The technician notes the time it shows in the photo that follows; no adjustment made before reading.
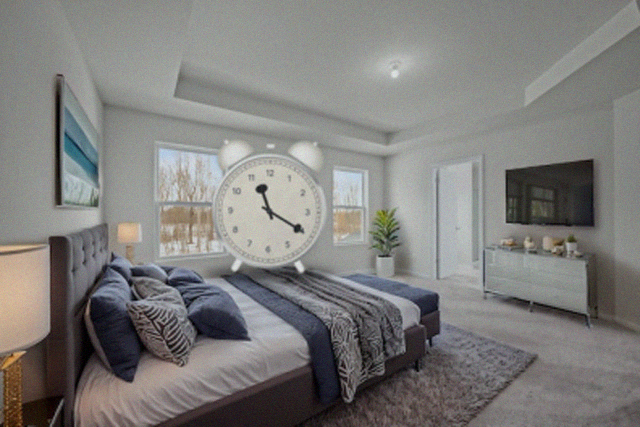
11:20
